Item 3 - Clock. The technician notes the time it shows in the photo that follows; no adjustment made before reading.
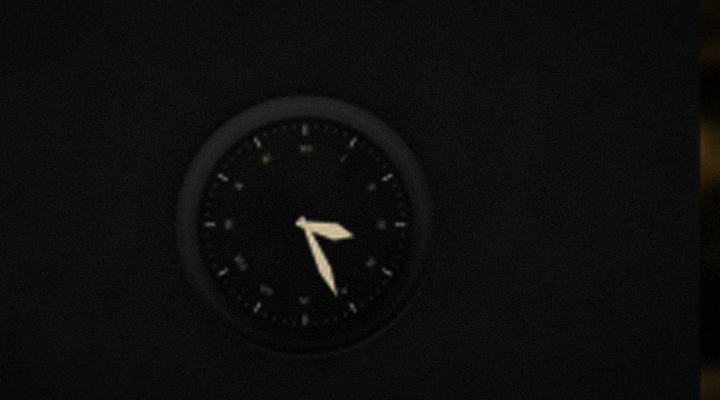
3:26
